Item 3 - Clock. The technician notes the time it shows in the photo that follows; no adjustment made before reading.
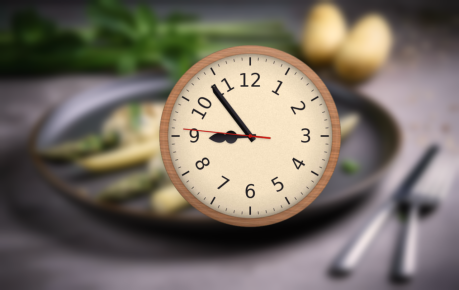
8:53:46
